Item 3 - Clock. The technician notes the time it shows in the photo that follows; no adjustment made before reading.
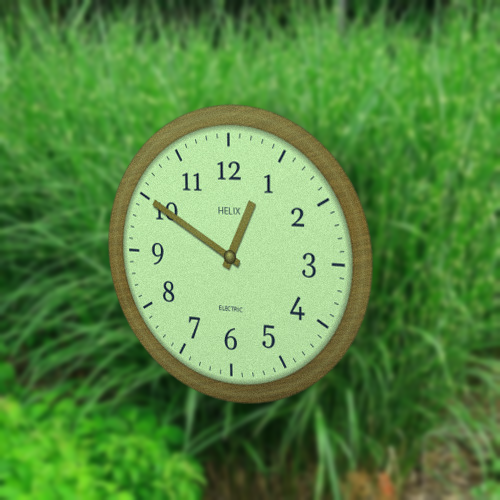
12:50
